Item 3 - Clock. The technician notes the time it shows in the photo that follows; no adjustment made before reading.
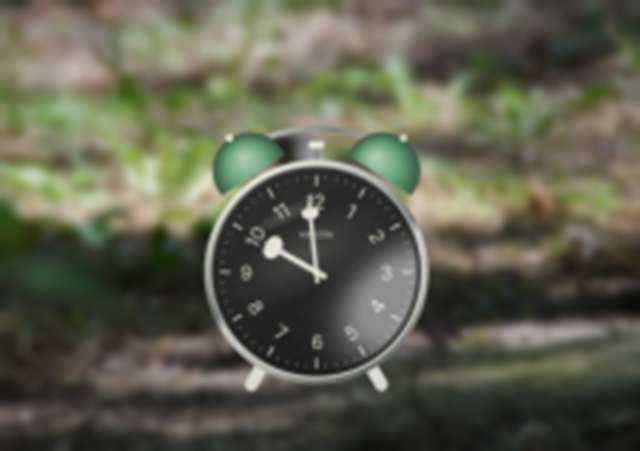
9:59
